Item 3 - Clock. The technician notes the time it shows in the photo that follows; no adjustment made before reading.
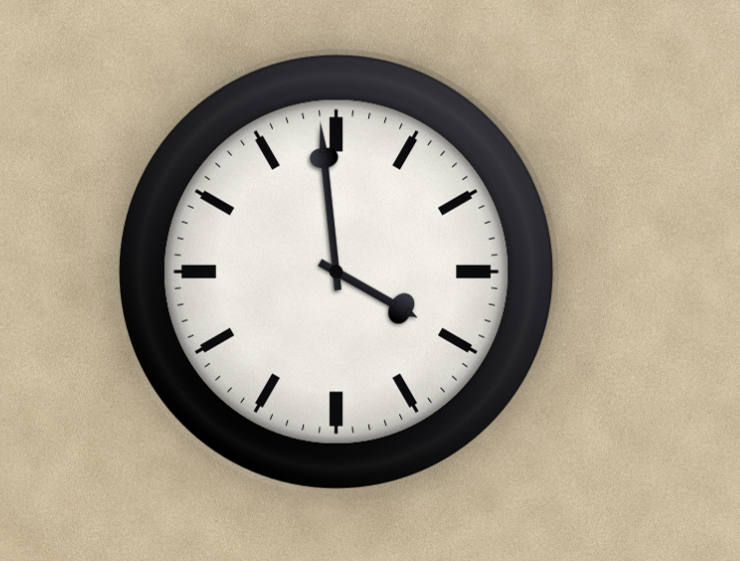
3:59
